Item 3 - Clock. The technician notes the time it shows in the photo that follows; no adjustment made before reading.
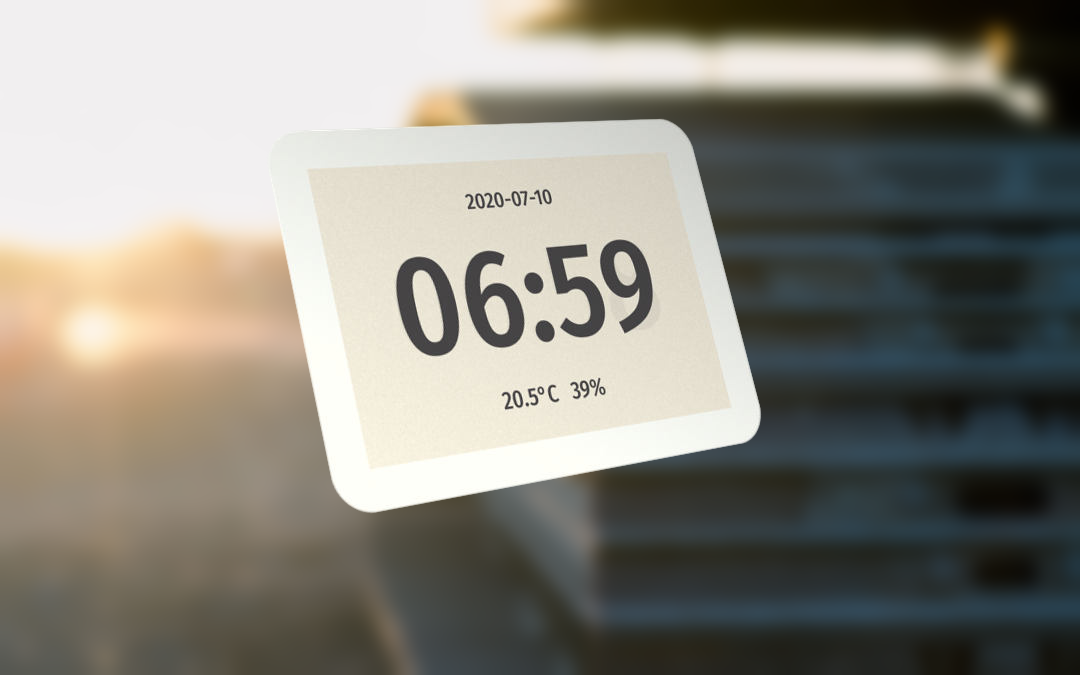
6:59
